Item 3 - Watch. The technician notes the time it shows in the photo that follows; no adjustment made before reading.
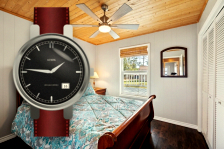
1:46
